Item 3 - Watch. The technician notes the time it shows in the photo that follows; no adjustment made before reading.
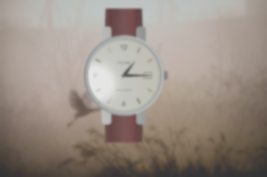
1:15
